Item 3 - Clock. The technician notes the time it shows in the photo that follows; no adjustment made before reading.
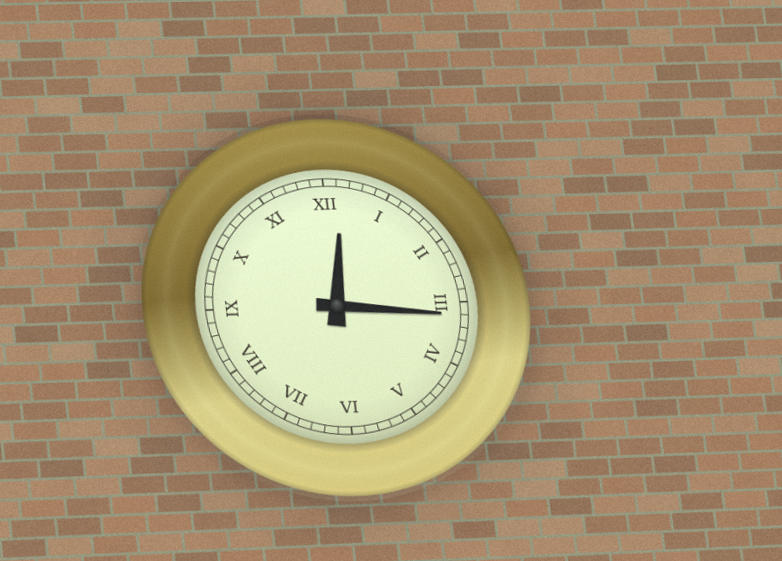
12:16
